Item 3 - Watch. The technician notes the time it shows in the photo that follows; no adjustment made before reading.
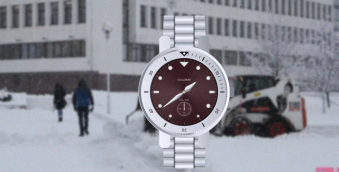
1:39
